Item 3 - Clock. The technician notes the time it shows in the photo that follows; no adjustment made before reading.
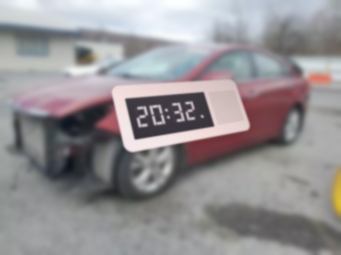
20:32
